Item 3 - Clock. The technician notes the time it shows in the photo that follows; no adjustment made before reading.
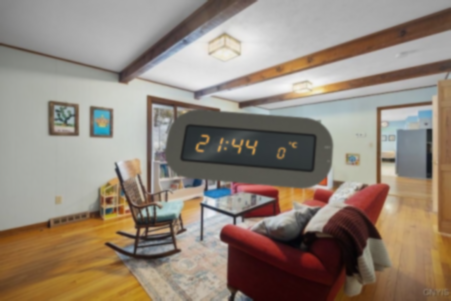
21:44
